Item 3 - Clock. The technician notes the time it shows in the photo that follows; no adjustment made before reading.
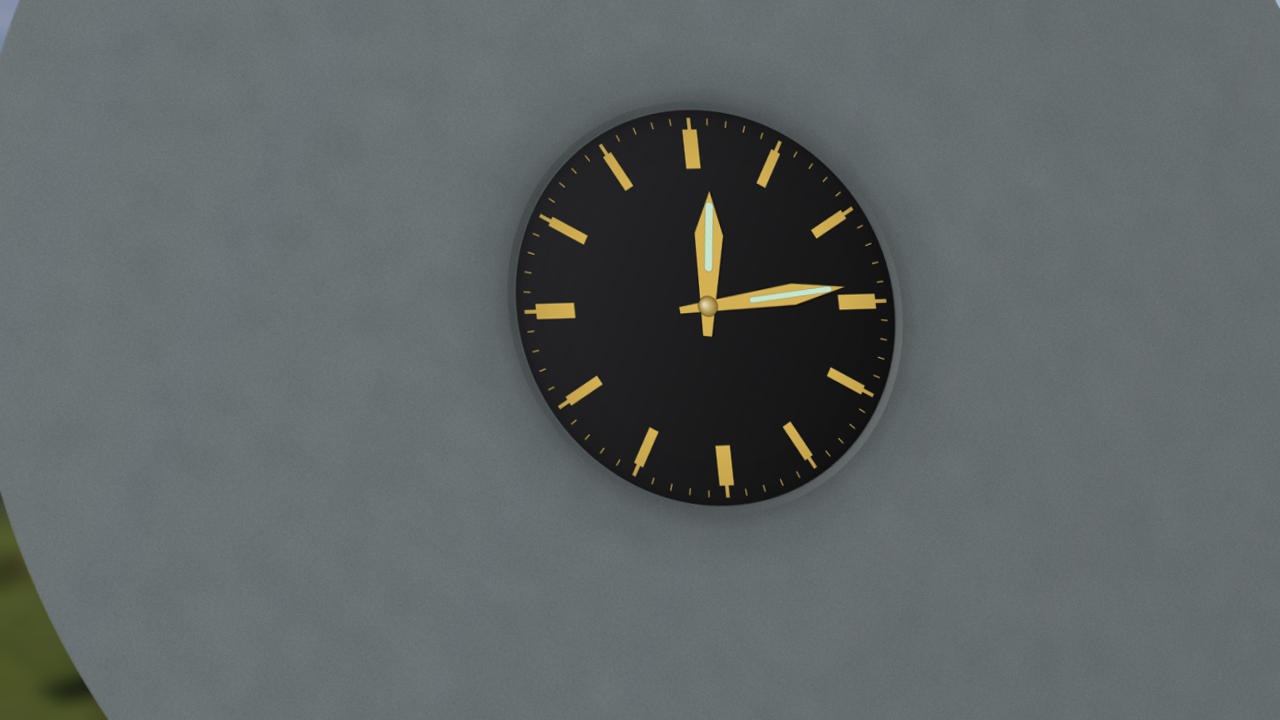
12:14
